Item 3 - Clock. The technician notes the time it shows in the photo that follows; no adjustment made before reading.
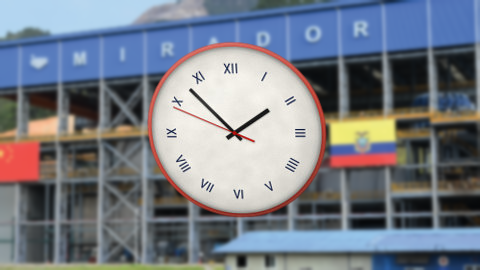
1:52:49
